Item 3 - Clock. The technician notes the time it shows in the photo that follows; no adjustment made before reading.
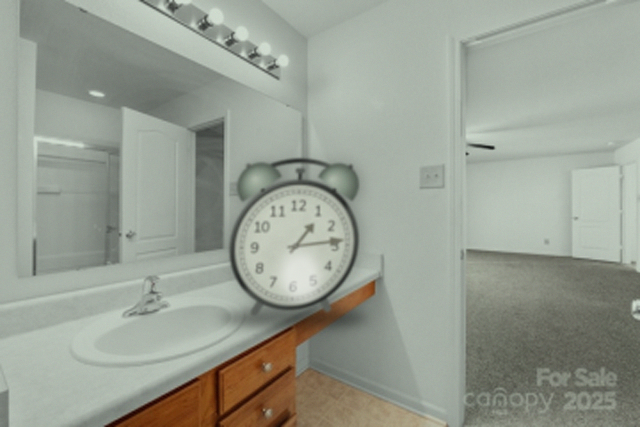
1:14
